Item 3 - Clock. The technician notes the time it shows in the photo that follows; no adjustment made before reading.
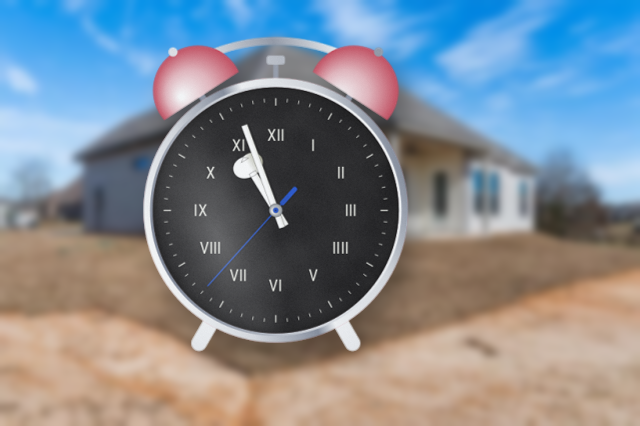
10:56:37
